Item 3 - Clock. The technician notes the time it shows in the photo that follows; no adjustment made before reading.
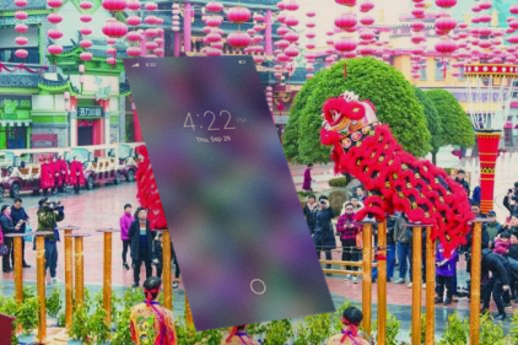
4:22
